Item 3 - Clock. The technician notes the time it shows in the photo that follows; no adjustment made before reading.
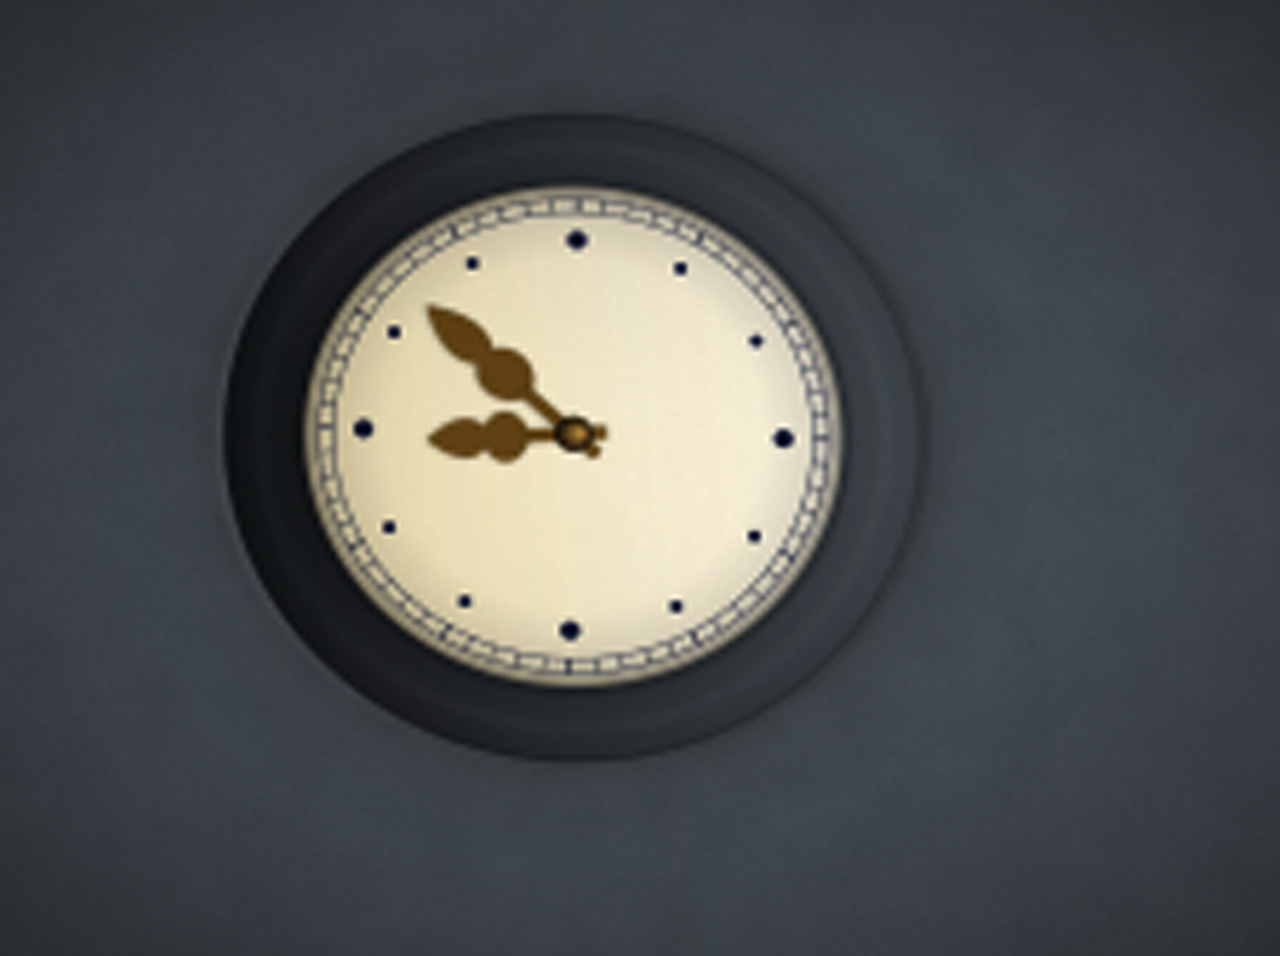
8:52
